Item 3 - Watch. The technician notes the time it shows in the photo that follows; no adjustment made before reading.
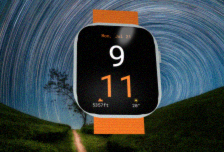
9:11
